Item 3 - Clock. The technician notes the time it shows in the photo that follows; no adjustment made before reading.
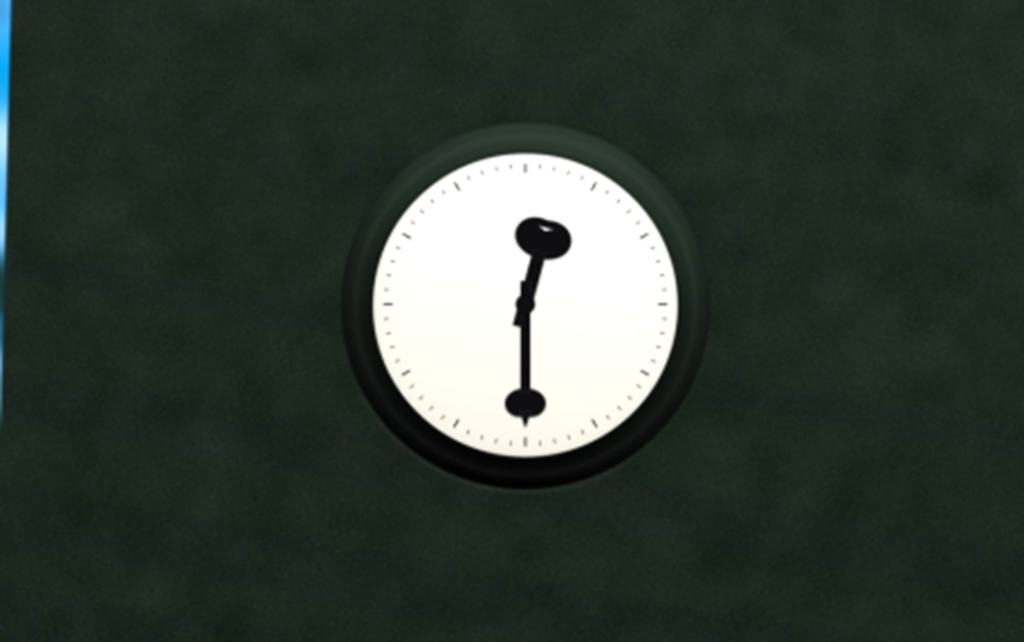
12:30
